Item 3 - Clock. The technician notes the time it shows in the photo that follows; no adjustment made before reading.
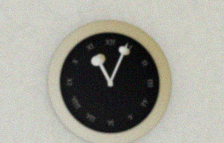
11:04
